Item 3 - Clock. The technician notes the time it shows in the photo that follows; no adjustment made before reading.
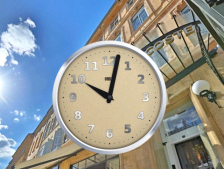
10:02
